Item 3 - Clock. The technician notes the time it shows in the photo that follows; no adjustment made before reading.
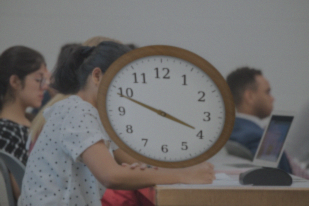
3:49
